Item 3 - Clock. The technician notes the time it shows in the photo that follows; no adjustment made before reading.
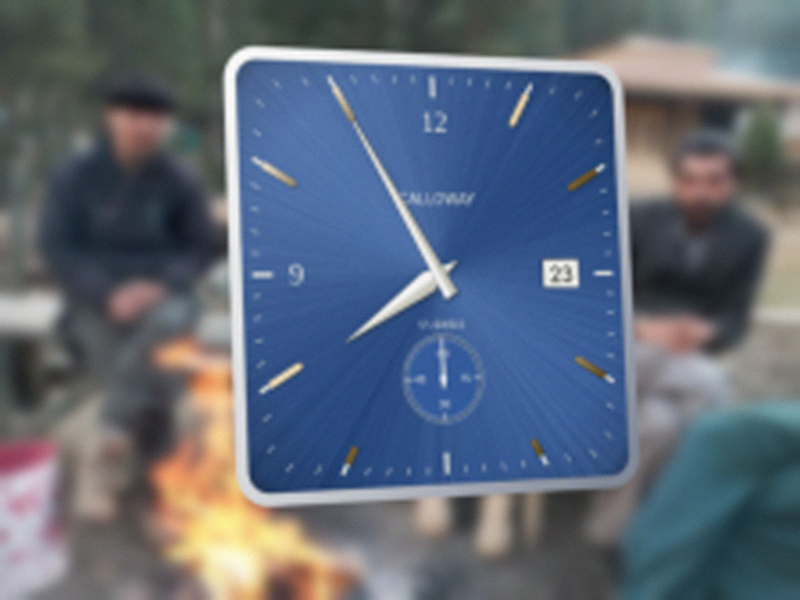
7:55
